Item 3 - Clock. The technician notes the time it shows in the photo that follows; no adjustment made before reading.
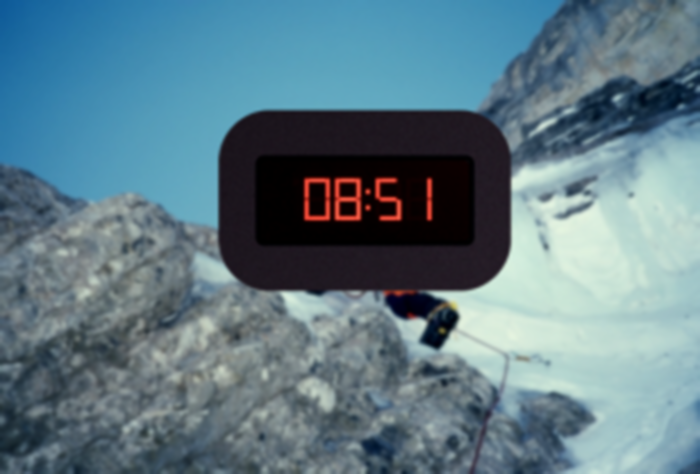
8:51
